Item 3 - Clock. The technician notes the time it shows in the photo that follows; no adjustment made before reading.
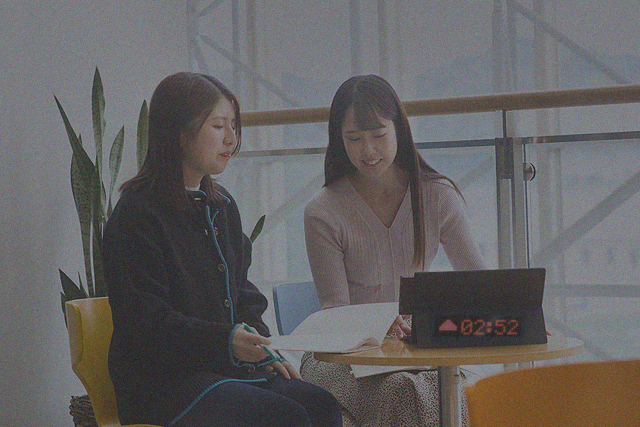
2:52
